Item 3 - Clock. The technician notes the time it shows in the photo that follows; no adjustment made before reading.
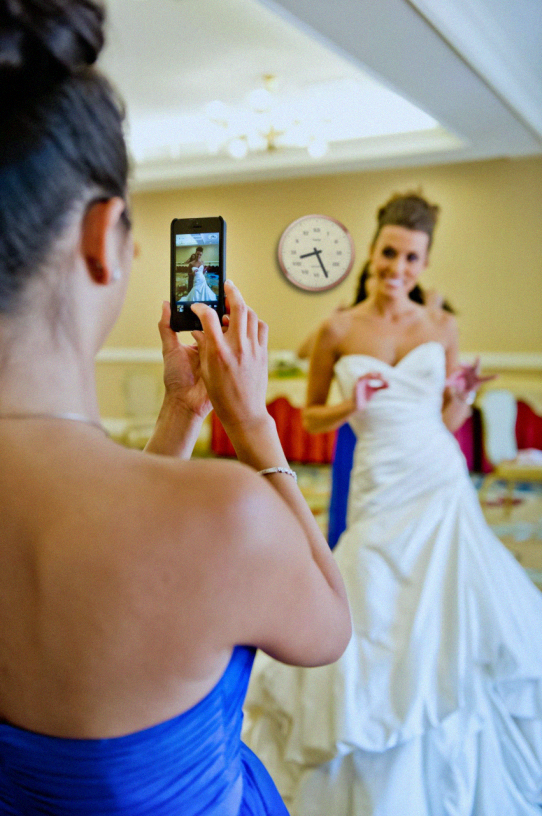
8:26
